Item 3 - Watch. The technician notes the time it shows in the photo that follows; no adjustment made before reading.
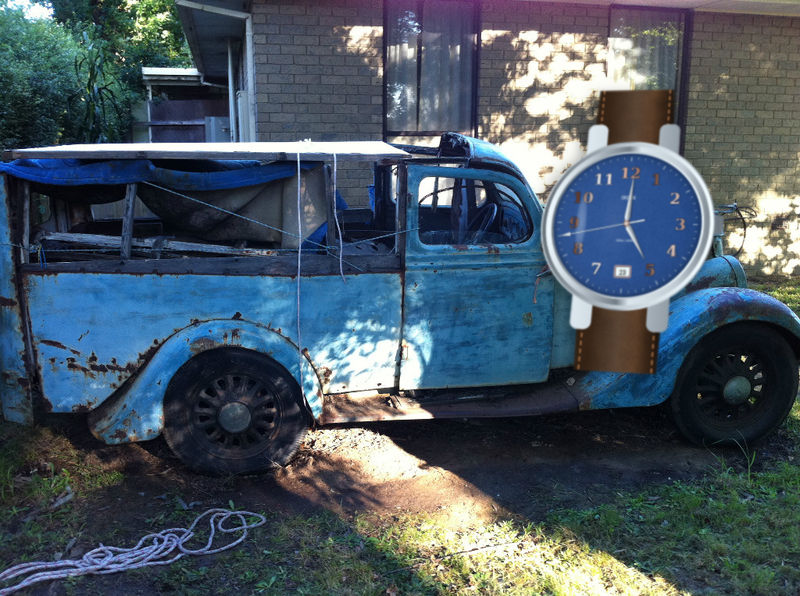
5:00:43
